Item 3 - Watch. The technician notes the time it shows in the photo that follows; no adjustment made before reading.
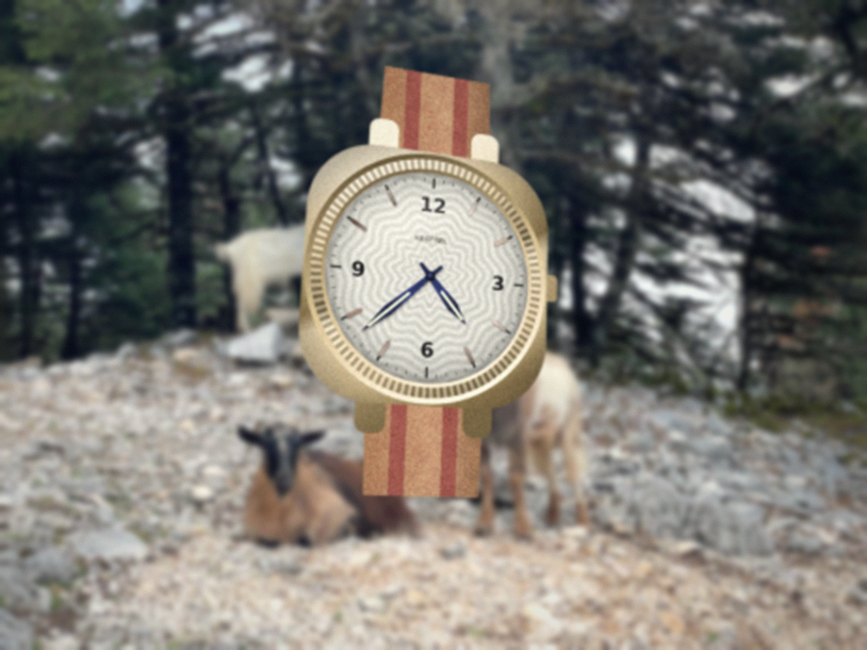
4:38
